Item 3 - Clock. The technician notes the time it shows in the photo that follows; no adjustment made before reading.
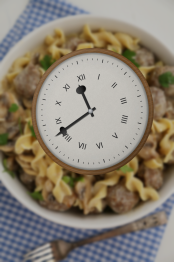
11:42
